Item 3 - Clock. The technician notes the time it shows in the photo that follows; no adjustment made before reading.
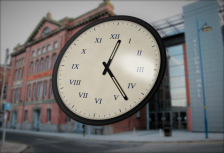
12:23
